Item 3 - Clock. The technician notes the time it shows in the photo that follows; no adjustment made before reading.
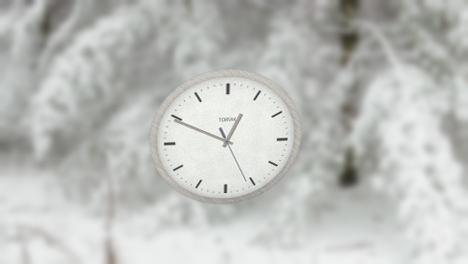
12:49:26
